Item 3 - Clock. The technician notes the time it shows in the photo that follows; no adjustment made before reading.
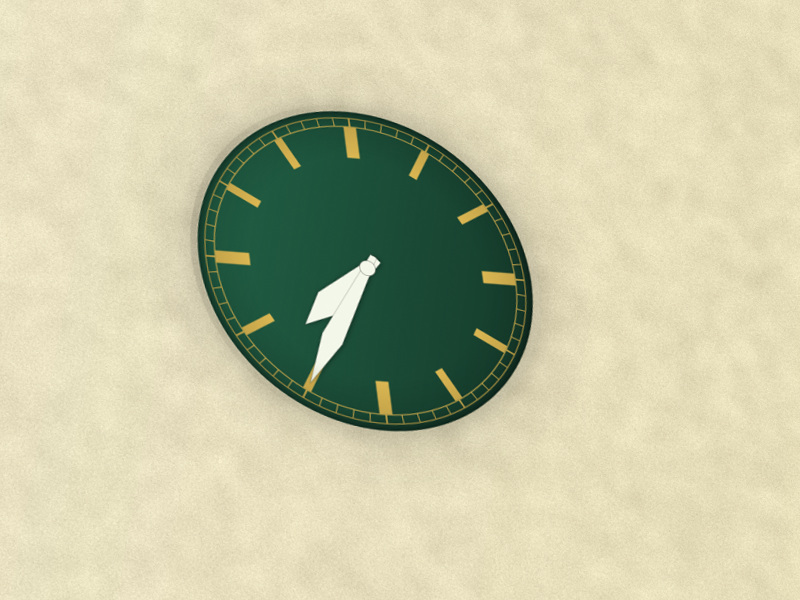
7:35
